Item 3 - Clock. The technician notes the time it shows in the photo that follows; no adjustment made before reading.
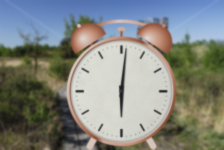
6:01
